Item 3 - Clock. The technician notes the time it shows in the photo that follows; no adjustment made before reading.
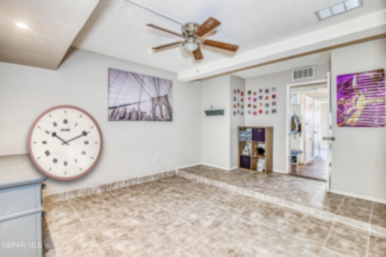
10:11
